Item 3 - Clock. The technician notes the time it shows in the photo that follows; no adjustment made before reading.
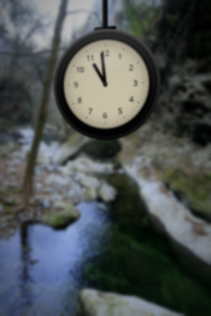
10:59
